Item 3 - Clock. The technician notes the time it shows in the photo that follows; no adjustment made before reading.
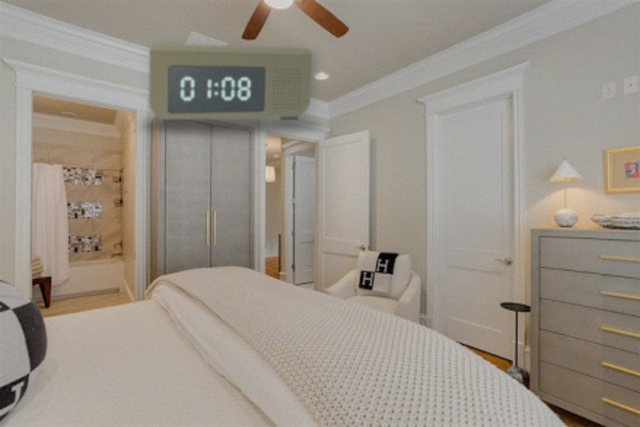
1:08
